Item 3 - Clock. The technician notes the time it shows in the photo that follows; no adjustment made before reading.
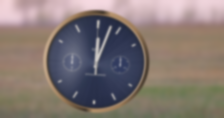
12:03
